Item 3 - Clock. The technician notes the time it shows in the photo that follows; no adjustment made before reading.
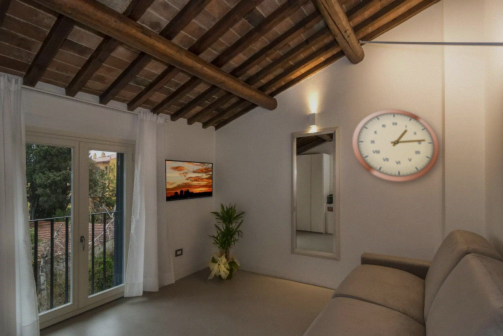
1:14
